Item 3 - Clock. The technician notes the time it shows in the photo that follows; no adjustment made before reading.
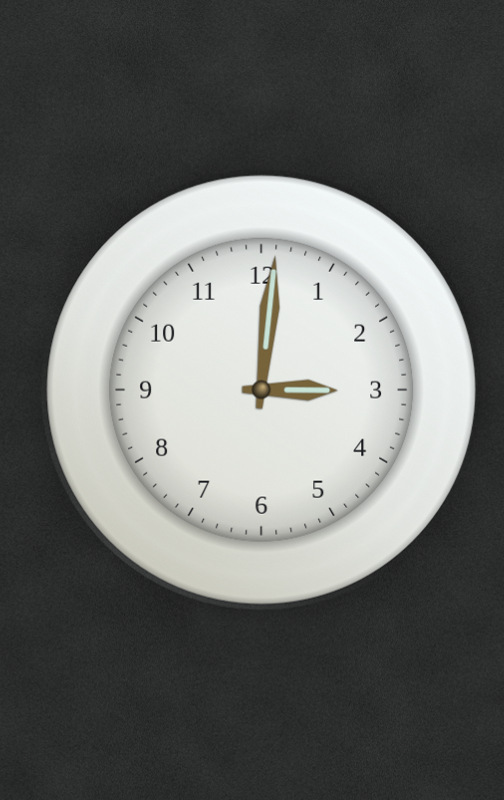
3:01
